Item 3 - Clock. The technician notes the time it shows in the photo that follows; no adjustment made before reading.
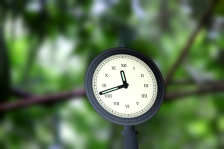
11:42
